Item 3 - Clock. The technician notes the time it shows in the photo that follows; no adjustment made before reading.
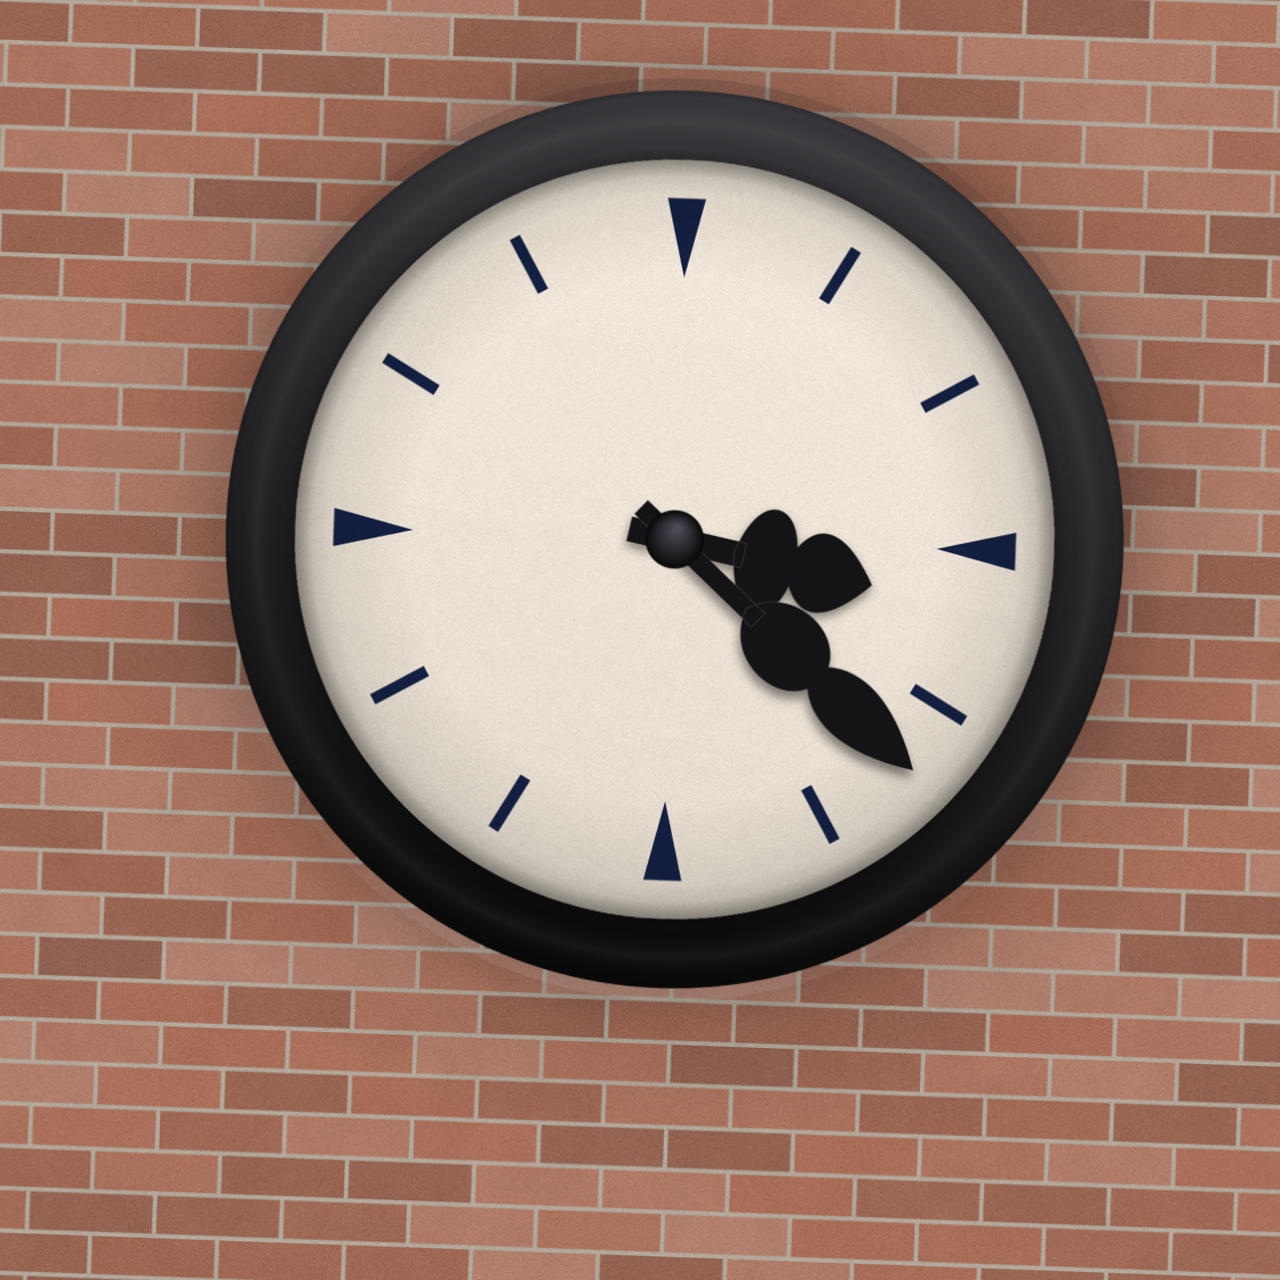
3:22
